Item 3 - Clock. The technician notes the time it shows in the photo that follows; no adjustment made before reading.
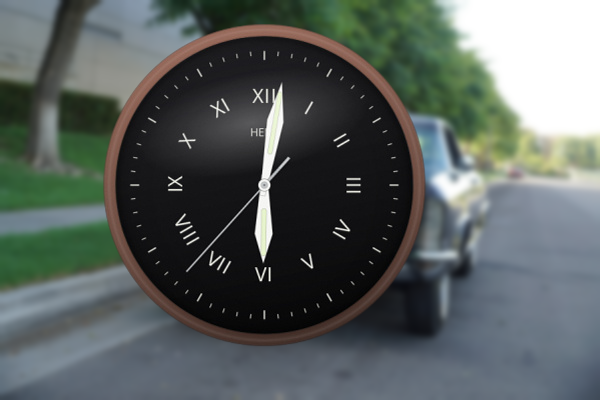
6:01:37
